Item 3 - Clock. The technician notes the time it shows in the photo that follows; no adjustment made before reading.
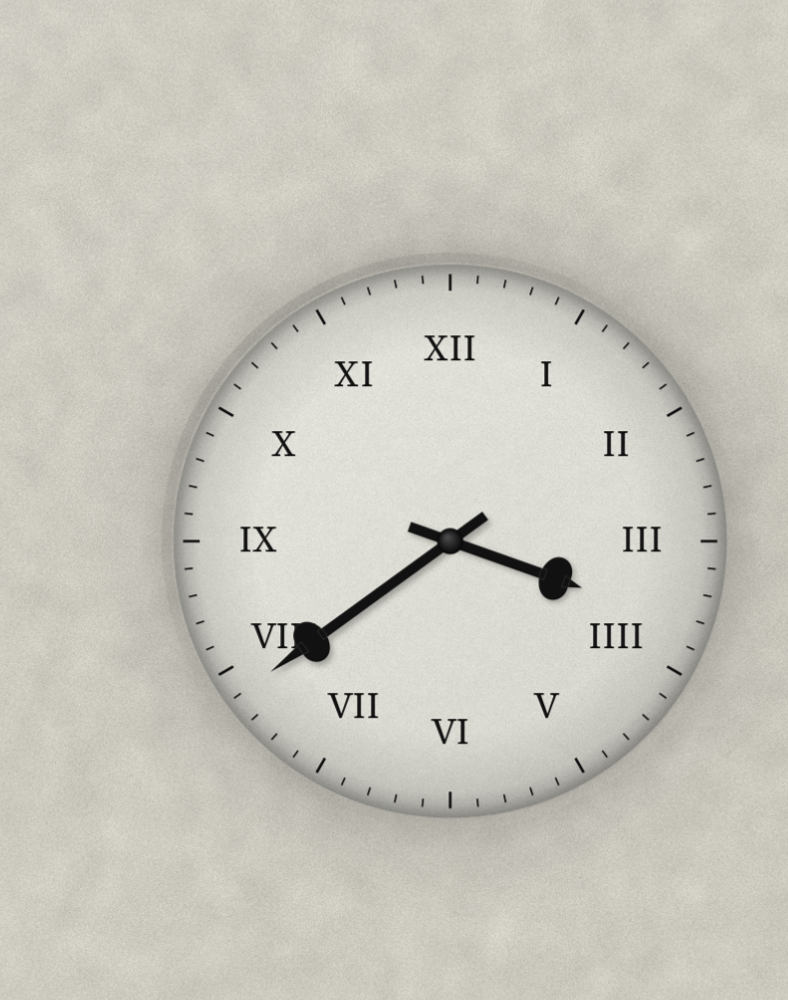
3:39
